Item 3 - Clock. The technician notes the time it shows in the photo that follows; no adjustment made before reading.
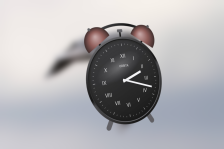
2:18
